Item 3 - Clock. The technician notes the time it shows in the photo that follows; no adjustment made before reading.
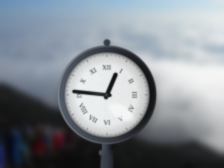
12:46
